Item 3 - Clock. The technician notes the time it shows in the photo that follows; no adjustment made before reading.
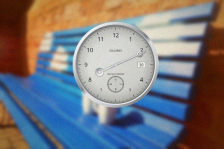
8:11
